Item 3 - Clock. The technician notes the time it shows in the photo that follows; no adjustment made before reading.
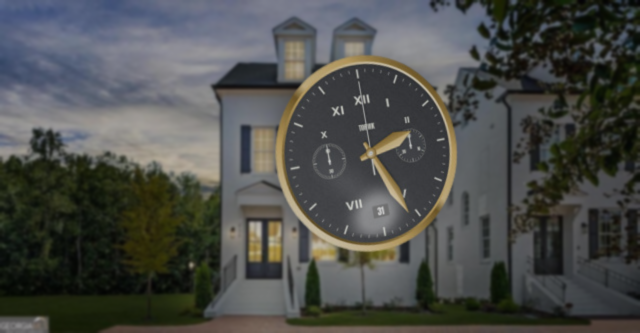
2:26
